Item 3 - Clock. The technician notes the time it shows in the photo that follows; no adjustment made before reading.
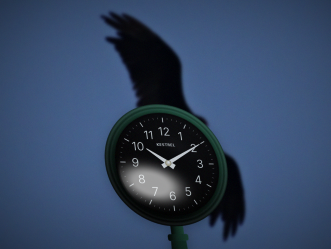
10:10
